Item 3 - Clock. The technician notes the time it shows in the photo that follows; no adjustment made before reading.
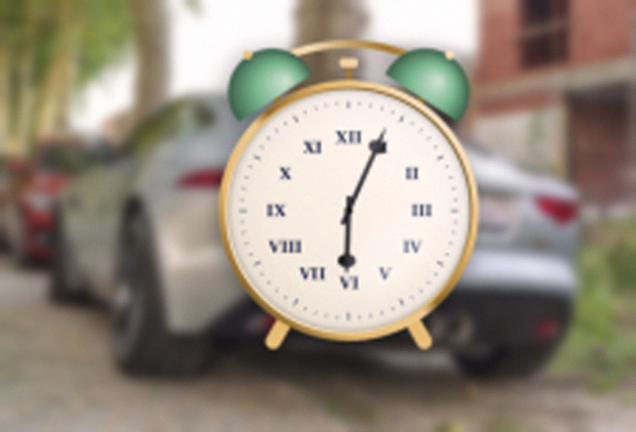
6:04
